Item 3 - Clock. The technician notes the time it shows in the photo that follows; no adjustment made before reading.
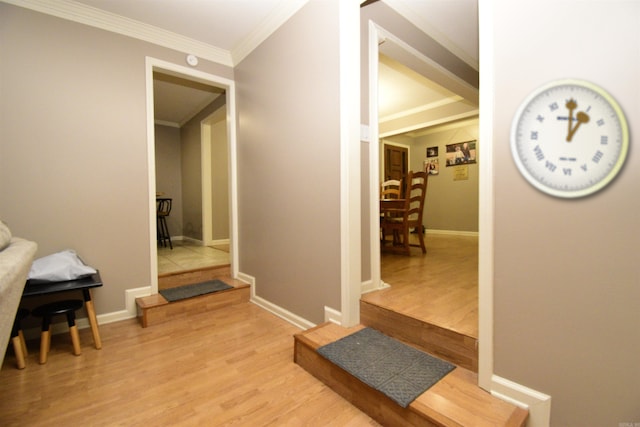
1:00
